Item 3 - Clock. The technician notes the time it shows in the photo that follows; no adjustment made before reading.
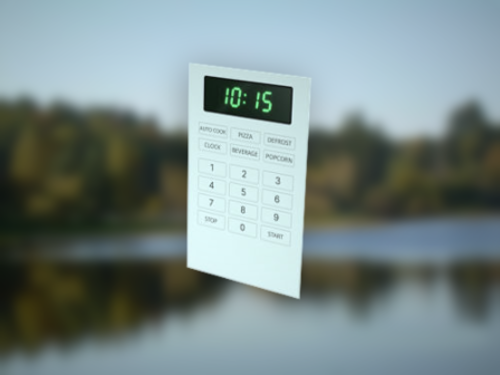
10:15
